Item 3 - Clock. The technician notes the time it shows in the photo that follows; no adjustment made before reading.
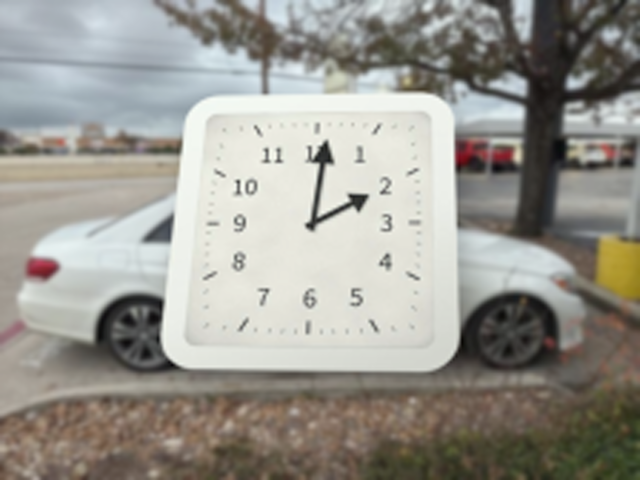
2:01
